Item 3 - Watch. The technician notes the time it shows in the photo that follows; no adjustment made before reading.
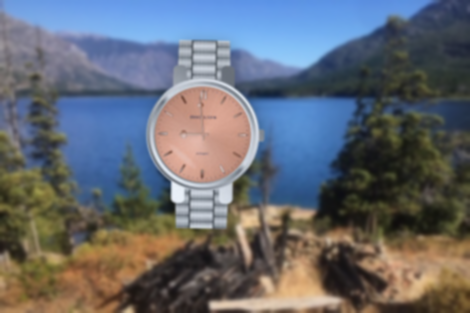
8:59
